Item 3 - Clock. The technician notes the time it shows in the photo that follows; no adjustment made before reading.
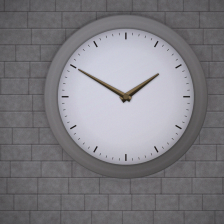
1:50
